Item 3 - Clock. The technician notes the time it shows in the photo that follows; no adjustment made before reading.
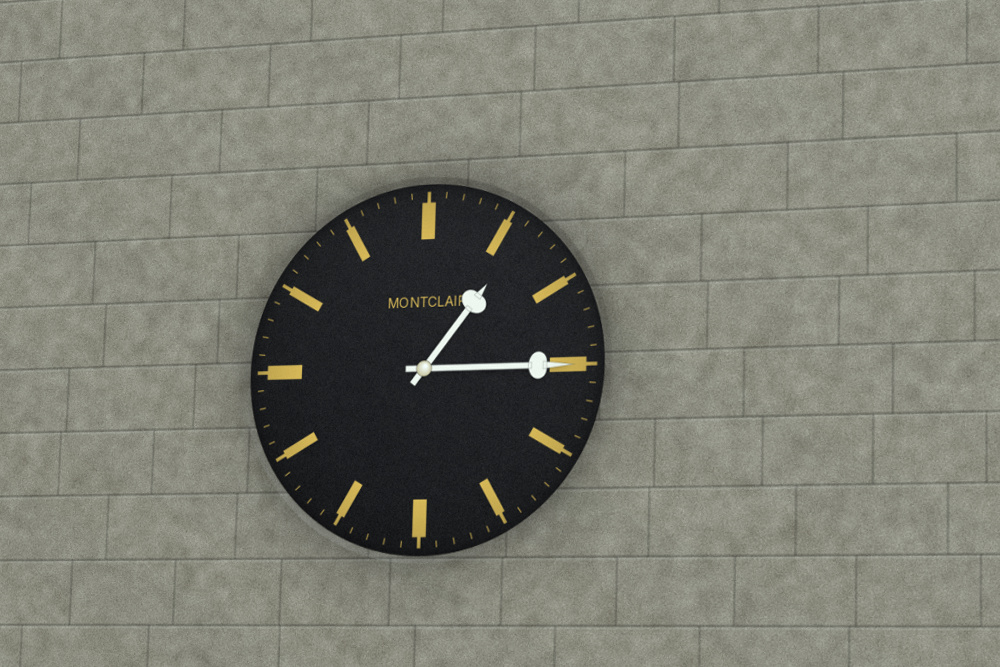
1:15
